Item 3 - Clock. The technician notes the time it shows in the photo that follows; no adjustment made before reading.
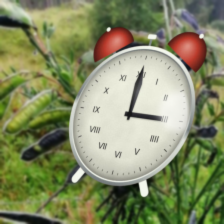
3:00
